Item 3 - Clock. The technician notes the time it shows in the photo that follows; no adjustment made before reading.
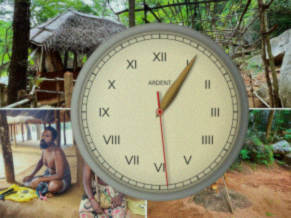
1:05:29
